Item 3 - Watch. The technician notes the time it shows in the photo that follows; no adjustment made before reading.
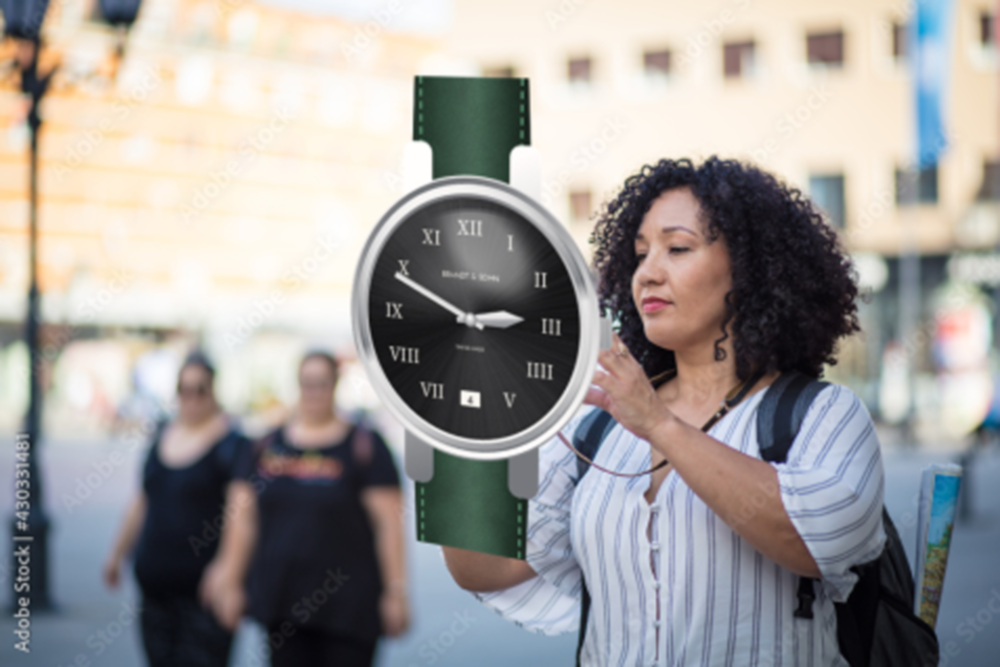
2:49
